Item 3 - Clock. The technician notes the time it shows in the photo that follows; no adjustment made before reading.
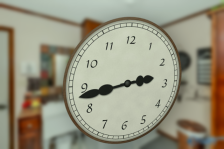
2:43
